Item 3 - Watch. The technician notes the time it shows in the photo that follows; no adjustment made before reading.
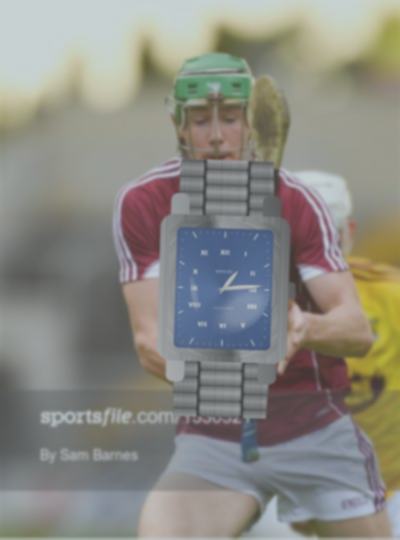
1:14
